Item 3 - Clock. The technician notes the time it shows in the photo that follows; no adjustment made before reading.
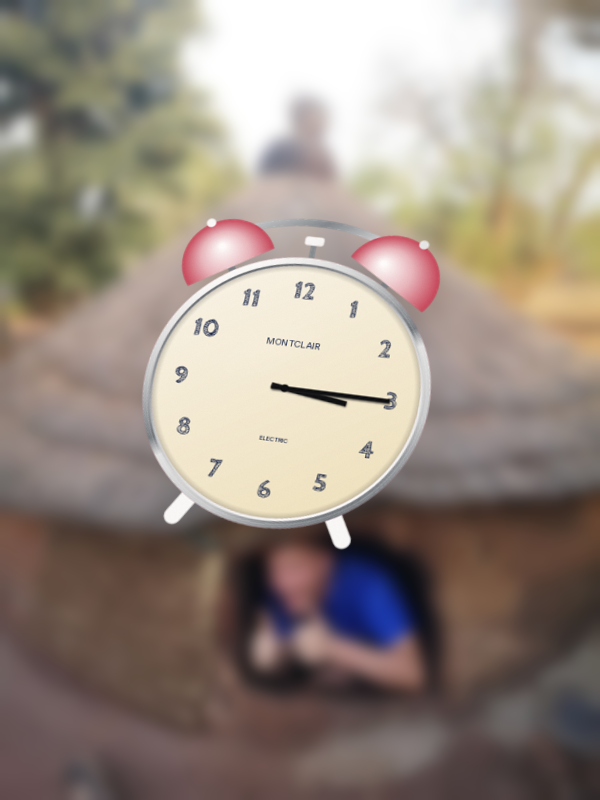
3:15
